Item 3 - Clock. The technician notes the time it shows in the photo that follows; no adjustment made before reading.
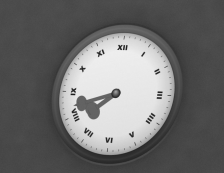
7:42
